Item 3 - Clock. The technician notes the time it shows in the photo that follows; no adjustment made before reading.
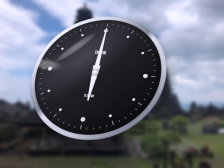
6:00
